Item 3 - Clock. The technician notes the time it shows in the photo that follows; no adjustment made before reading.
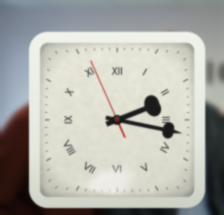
2:16:56
